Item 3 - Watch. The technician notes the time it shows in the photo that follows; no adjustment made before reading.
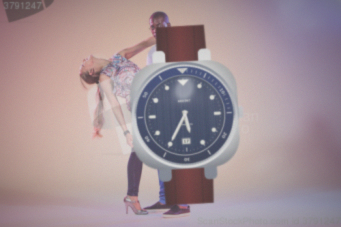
5:35
